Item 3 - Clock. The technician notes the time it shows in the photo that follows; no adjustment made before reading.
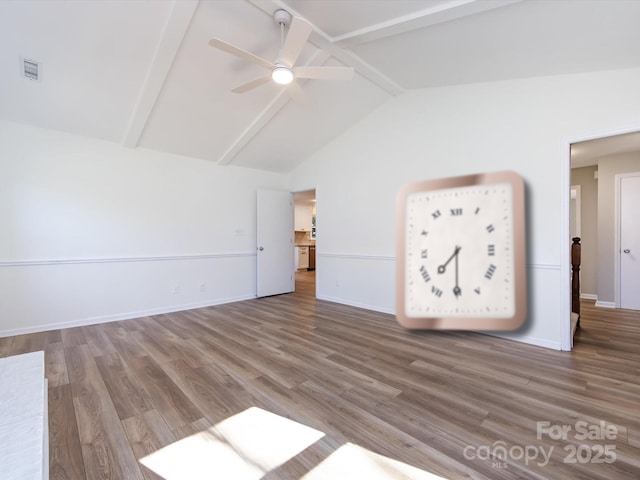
7:30
